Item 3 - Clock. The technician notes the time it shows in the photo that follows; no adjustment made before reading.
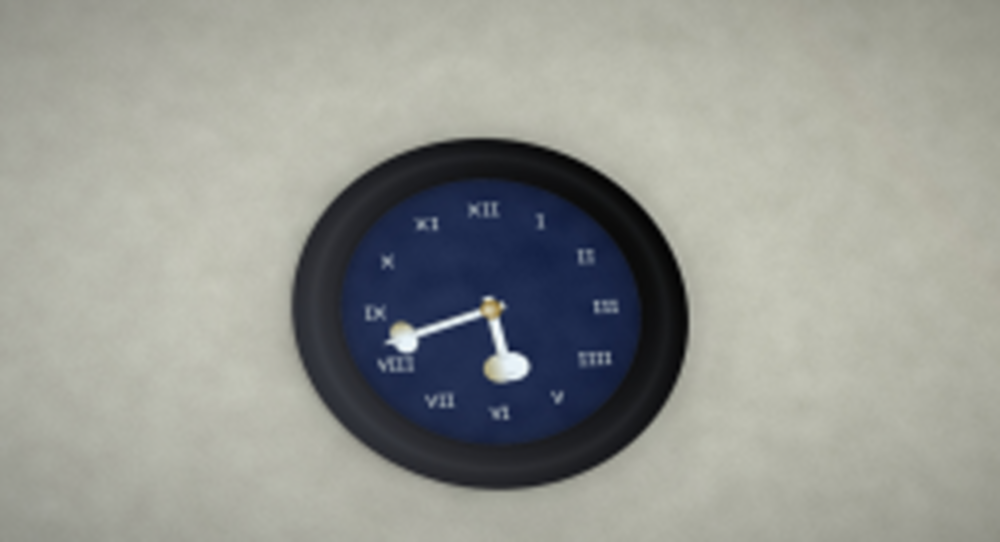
5:42
